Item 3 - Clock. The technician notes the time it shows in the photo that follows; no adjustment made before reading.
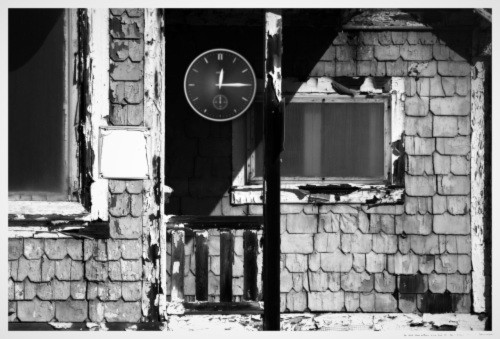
12:15
